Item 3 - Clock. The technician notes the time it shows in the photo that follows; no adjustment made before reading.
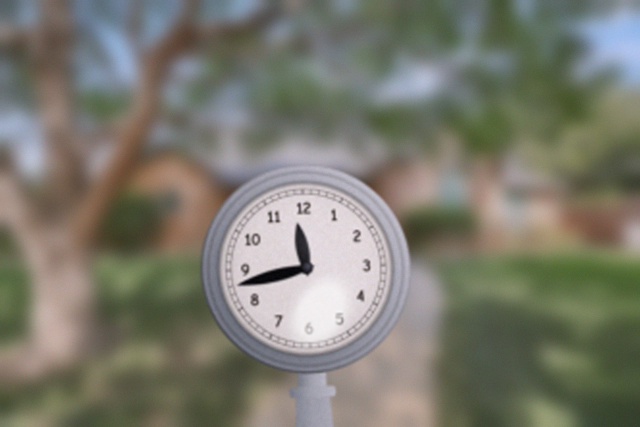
11:43
